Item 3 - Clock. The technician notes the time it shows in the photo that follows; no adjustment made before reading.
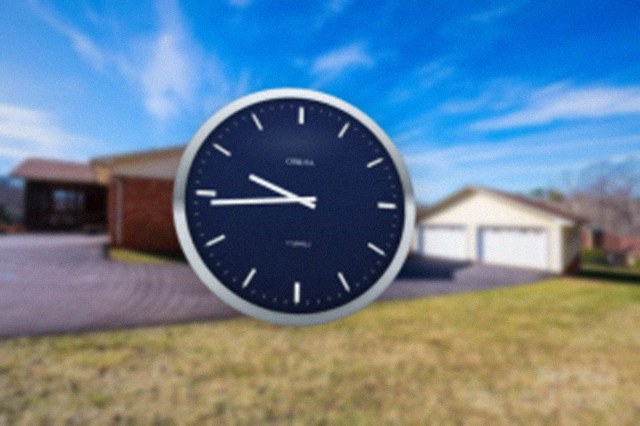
9:44
